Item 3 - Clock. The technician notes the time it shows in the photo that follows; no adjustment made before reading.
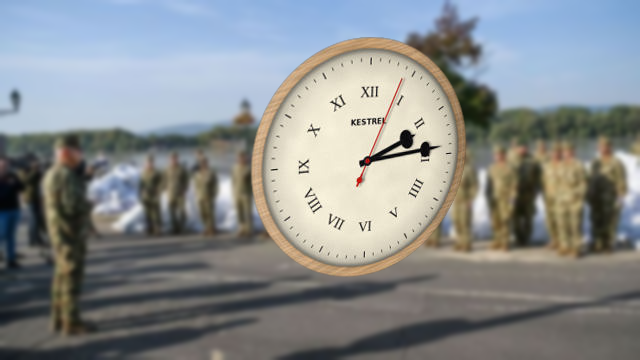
2:14:04
